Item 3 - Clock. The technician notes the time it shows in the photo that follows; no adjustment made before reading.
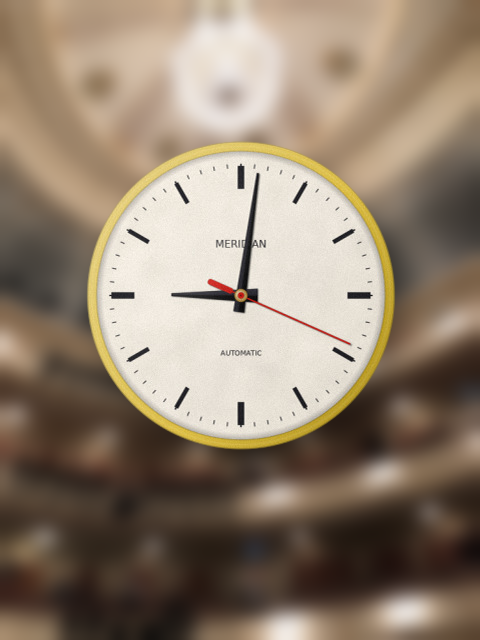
9:01:19
